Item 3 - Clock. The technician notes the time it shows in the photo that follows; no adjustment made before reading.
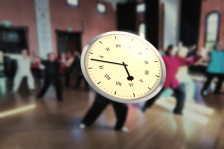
5:48
